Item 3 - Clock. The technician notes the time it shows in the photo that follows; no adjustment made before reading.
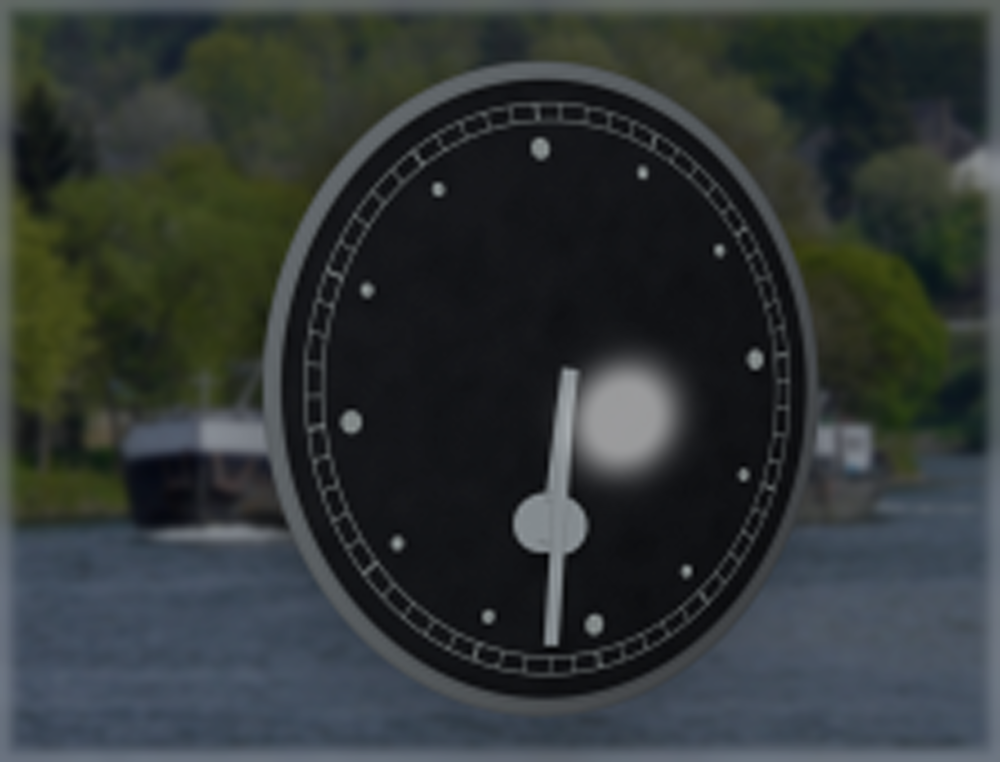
6:32
